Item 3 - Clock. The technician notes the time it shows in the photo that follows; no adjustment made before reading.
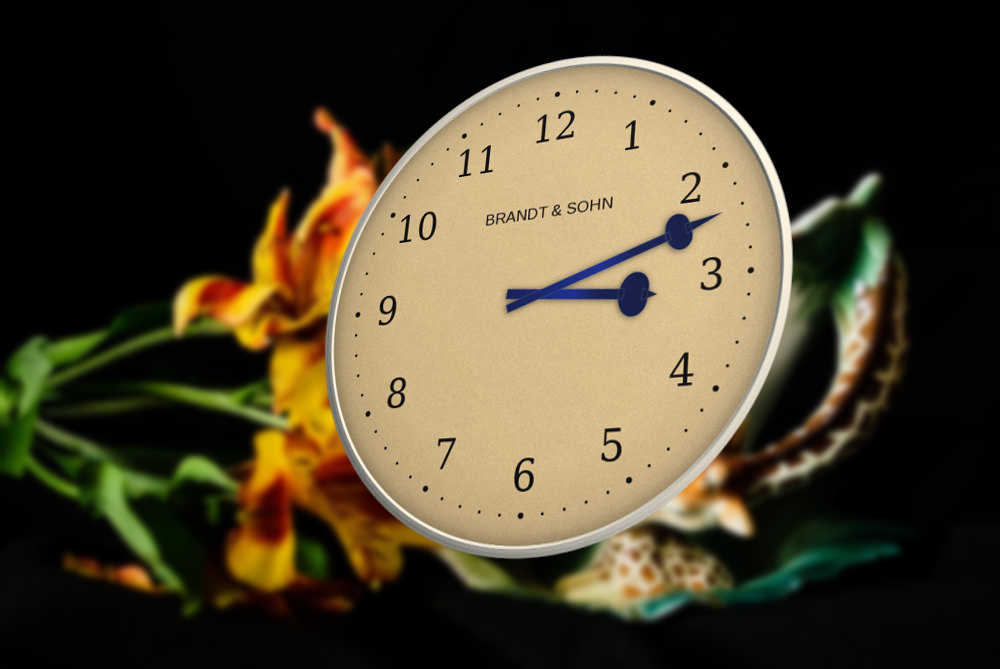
3:12
